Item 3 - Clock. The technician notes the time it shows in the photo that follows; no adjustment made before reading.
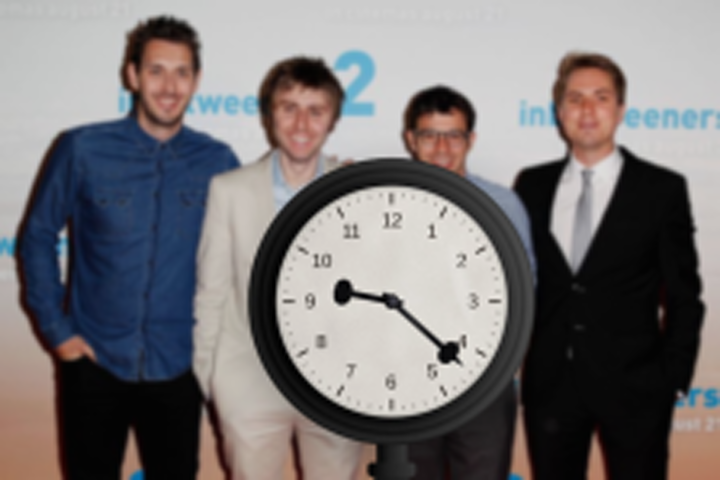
9:22
